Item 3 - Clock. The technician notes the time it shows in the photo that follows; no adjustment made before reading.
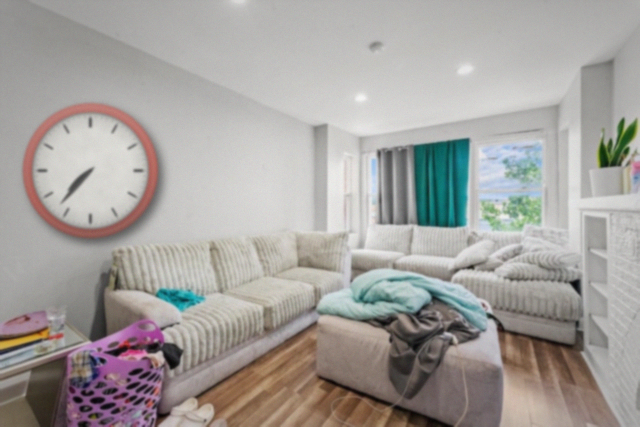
7:37
